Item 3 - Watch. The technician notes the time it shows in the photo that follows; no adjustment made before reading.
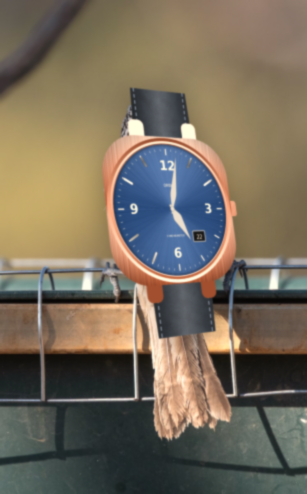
5:02
